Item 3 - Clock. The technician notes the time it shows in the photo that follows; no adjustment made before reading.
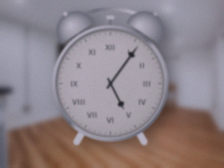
5:06
